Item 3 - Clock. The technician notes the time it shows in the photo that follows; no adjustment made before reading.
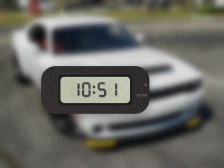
10:51
